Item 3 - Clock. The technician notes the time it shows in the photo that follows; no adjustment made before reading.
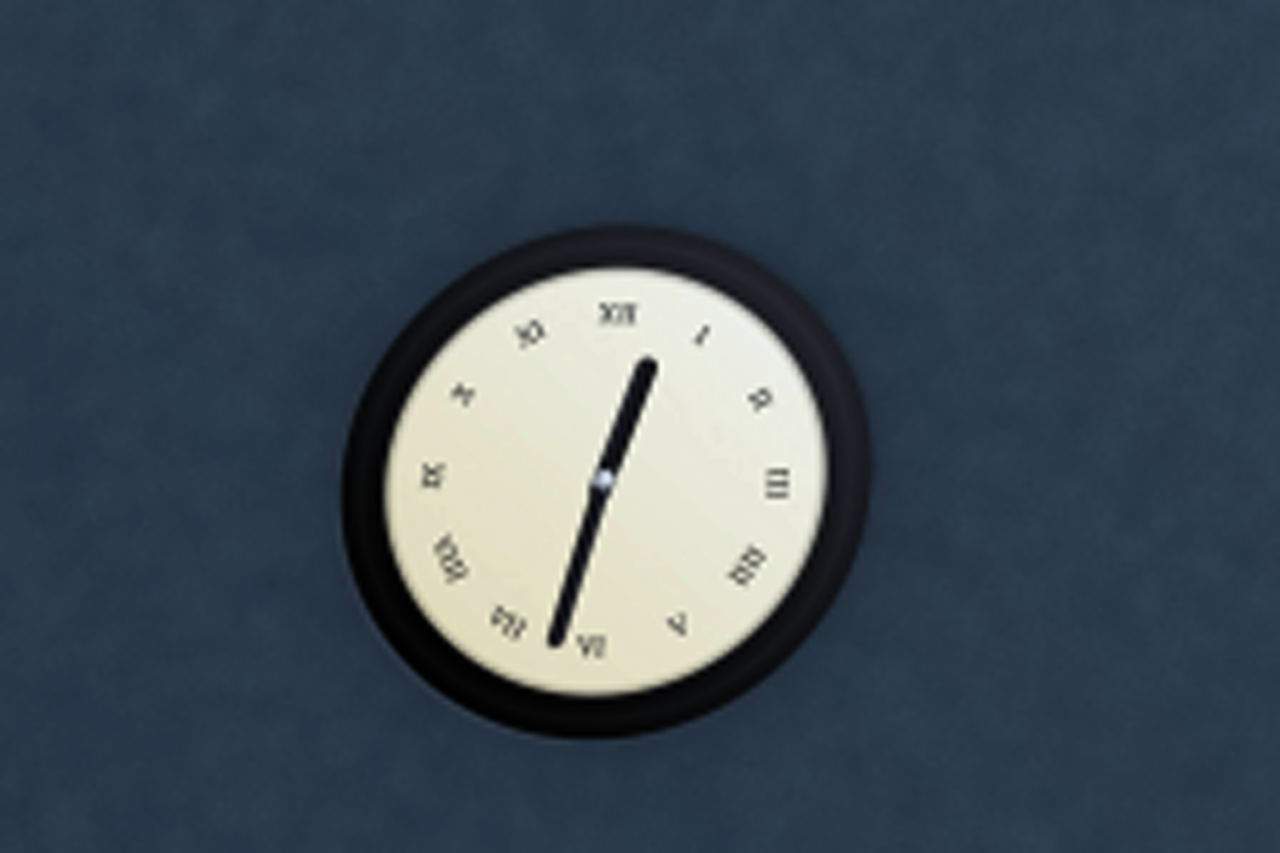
12:32
